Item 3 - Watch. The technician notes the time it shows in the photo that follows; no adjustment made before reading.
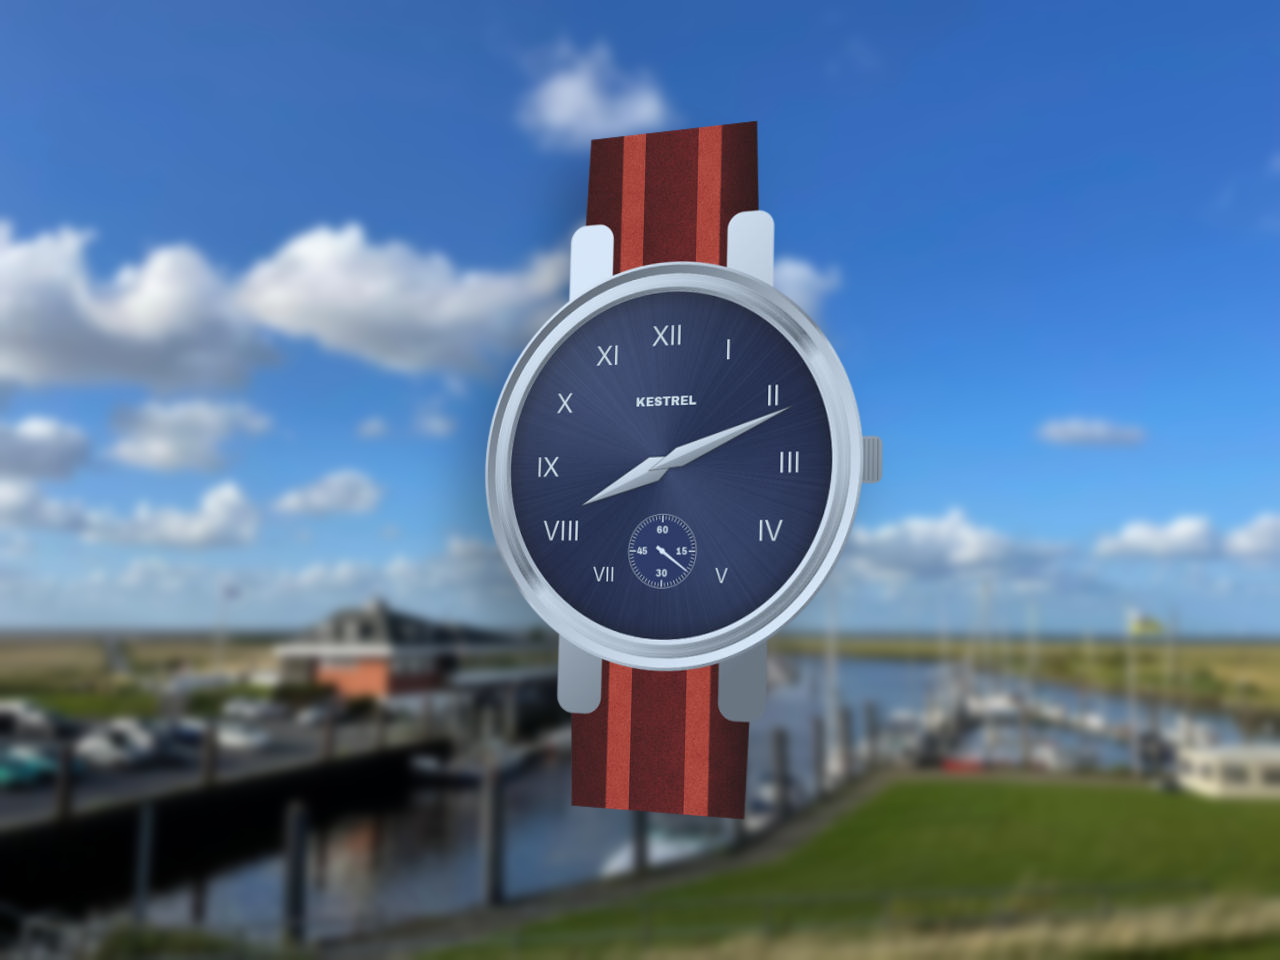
8:11:21
